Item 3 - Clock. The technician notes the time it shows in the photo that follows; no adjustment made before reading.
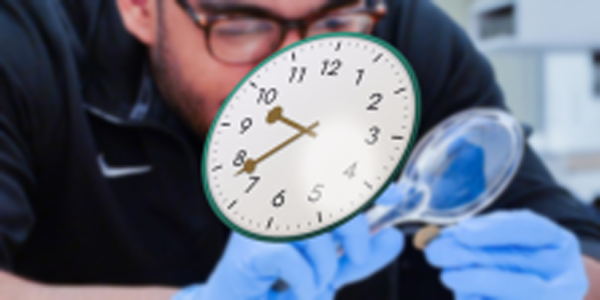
9:38
